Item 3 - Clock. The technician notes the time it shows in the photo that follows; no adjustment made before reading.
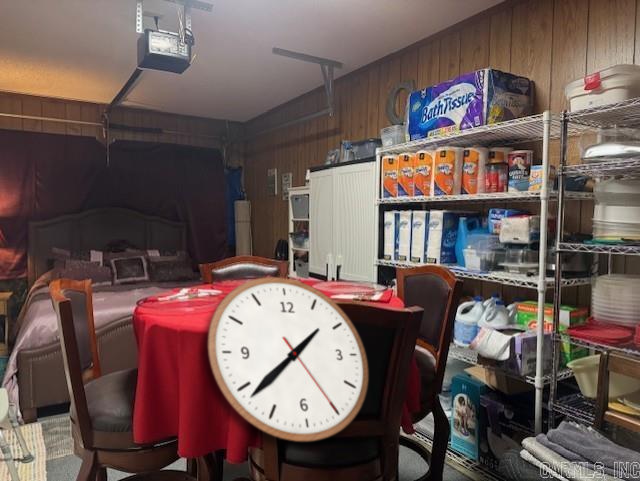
1:38:25
